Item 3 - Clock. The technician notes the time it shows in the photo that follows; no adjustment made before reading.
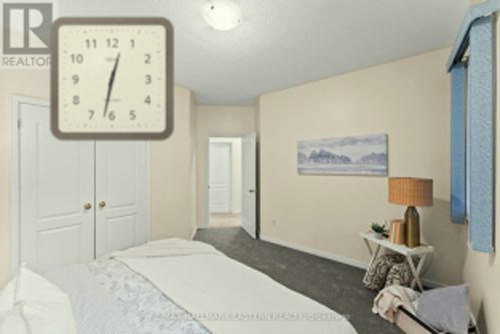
12:32
